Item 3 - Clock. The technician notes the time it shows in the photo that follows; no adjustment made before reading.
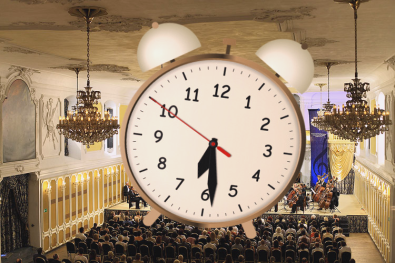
6:28:50
